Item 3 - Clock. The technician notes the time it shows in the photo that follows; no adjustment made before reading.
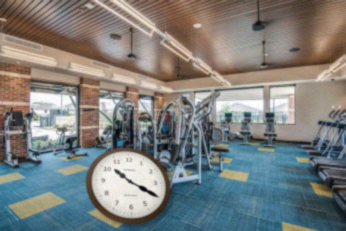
10:20
